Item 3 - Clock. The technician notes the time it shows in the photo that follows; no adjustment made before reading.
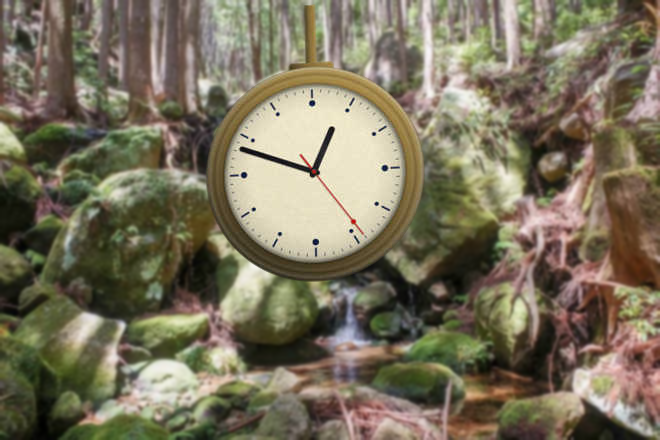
12:48:24
